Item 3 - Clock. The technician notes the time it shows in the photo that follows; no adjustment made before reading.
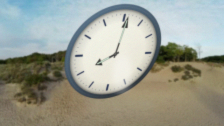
8:01
